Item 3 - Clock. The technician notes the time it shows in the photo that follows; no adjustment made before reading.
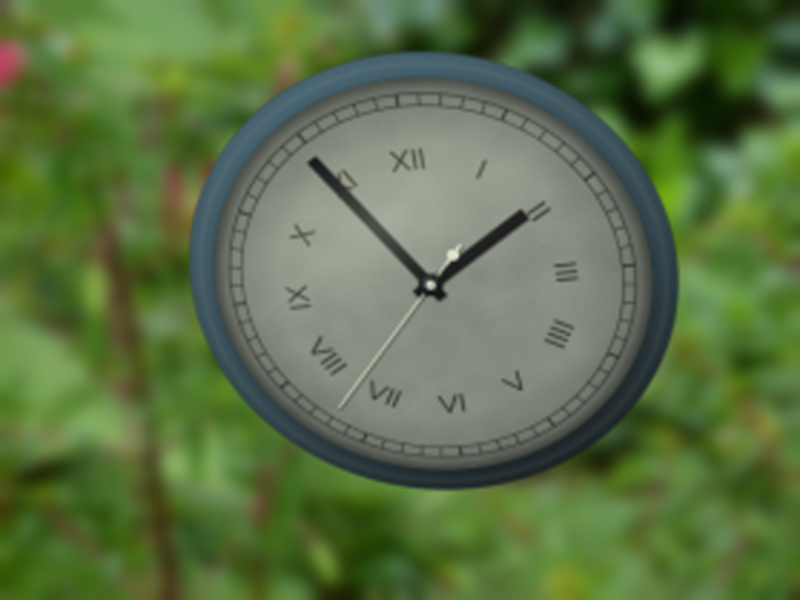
1:54:37
